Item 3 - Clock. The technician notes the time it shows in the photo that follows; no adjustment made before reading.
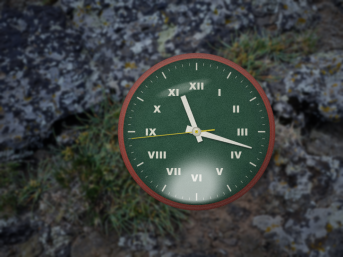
11:17:44
